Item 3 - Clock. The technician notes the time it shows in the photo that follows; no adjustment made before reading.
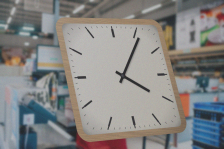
4:06
